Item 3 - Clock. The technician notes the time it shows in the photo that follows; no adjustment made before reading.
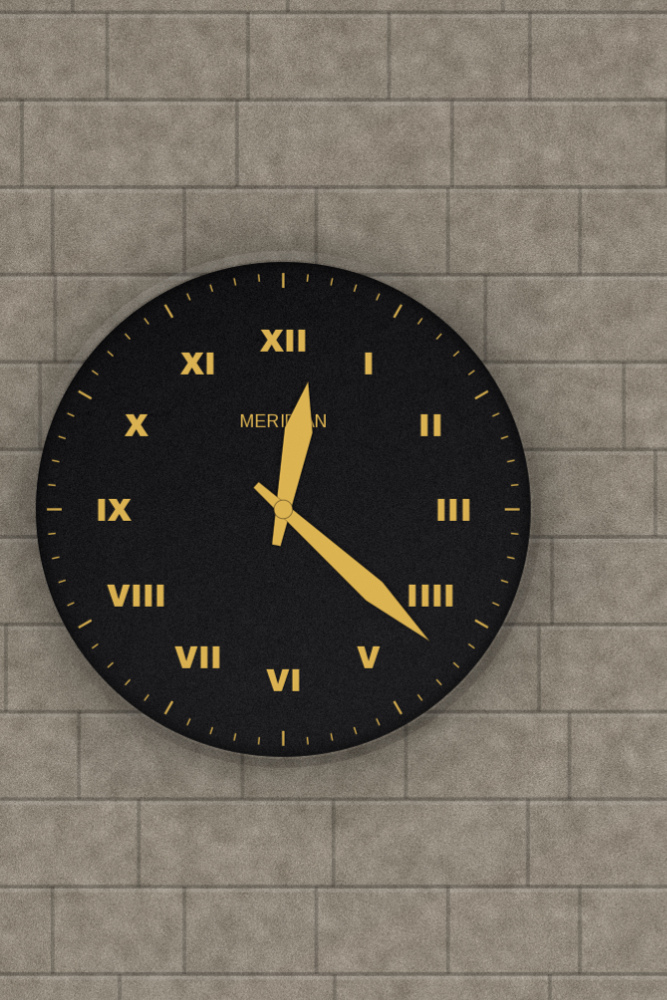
12:22
